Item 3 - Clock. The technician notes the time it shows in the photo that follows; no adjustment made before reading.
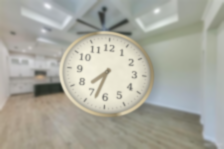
7:33
